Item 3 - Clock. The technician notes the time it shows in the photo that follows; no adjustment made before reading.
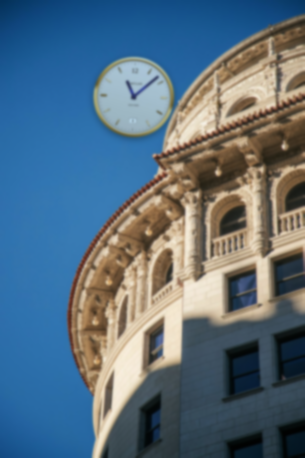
11:08
